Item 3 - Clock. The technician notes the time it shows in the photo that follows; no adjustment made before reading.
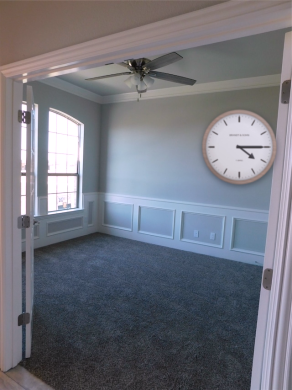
4:15
